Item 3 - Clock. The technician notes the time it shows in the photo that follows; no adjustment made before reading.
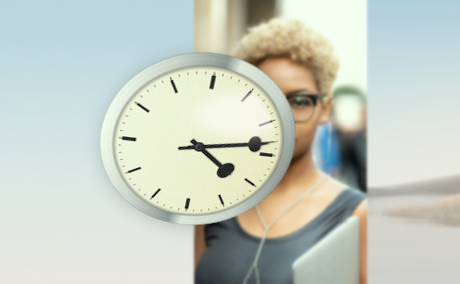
4:13:13
